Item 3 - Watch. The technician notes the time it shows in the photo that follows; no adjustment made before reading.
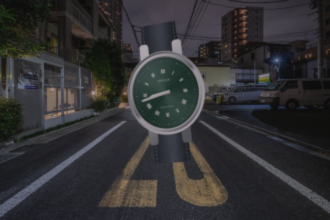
8:43
